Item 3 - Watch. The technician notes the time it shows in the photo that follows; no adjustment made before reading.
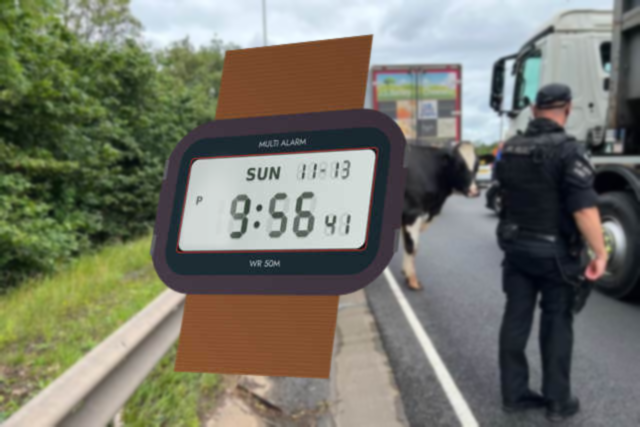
9:56:41
